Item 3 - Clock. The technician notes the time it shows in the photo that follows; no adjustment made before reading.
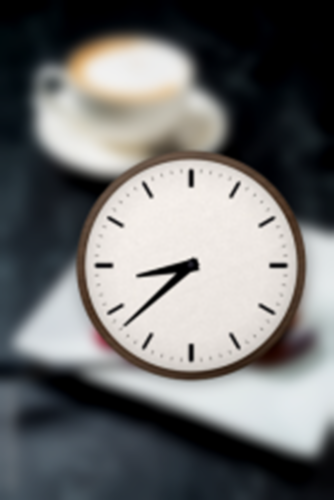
8:38
